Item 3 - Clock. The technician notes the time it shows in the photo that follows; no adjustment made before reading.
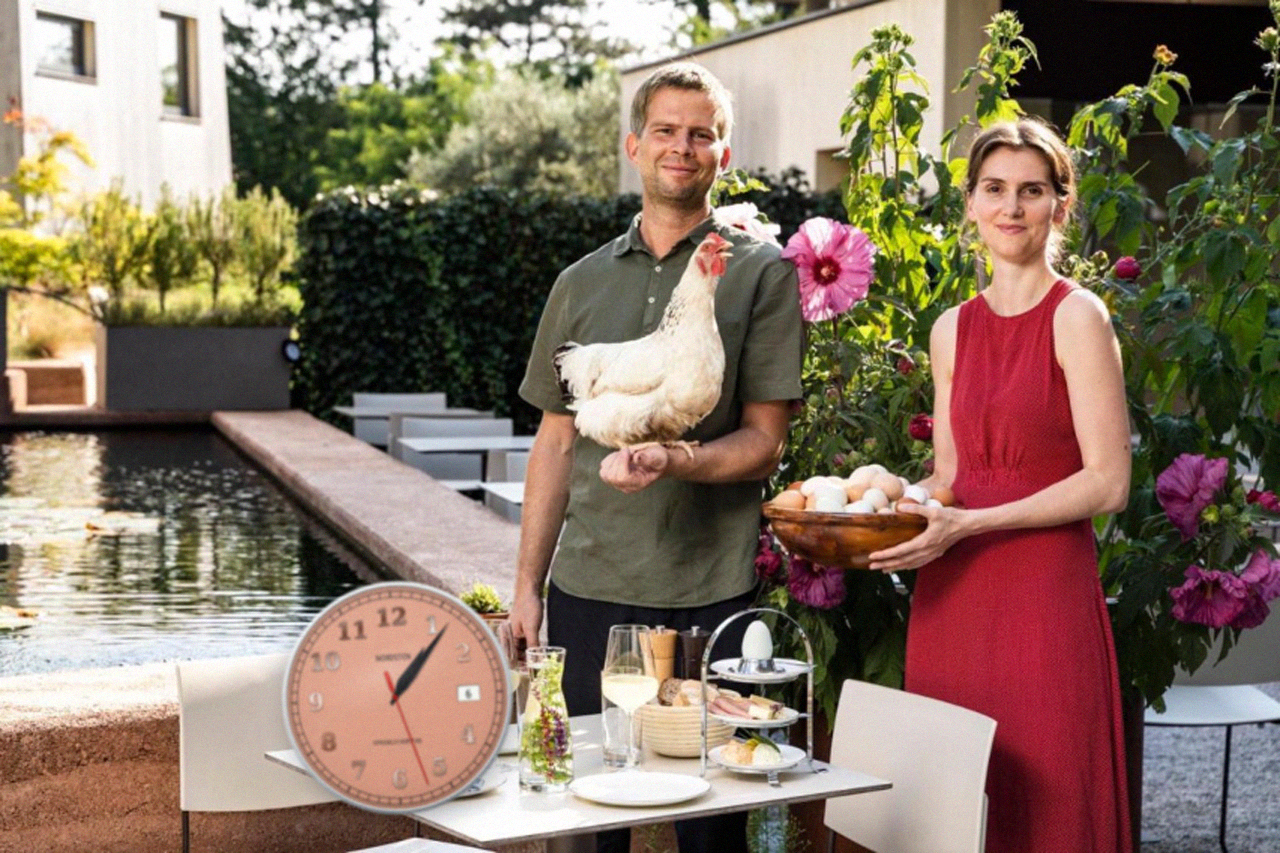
1:06:27
